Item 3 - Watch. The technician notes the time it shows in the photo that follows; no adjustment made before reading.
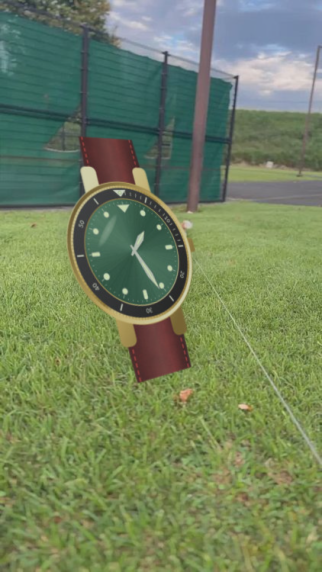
1:26
